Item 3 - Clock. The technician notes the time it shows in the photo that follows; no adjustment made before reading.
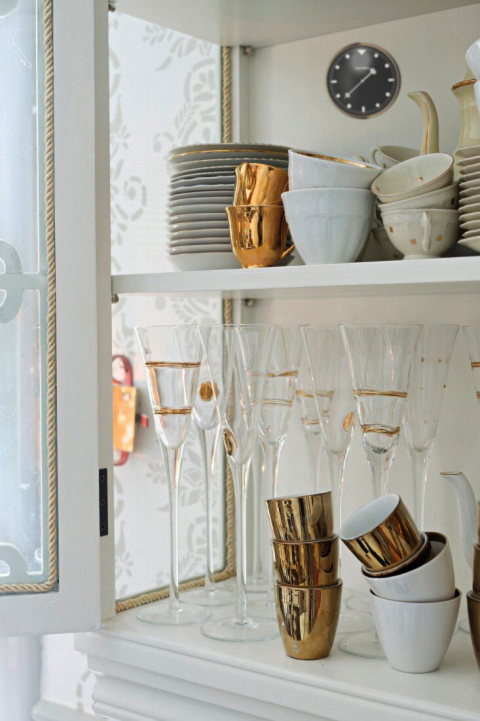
1:38
